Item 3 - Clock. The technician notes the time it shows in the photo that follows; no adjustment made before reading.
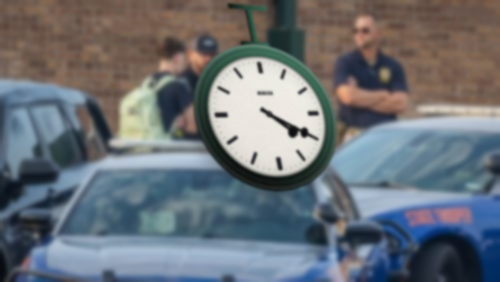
4:20
